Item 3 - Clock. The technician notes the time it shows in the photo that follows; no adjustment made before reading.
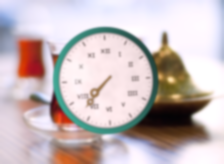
7:37
